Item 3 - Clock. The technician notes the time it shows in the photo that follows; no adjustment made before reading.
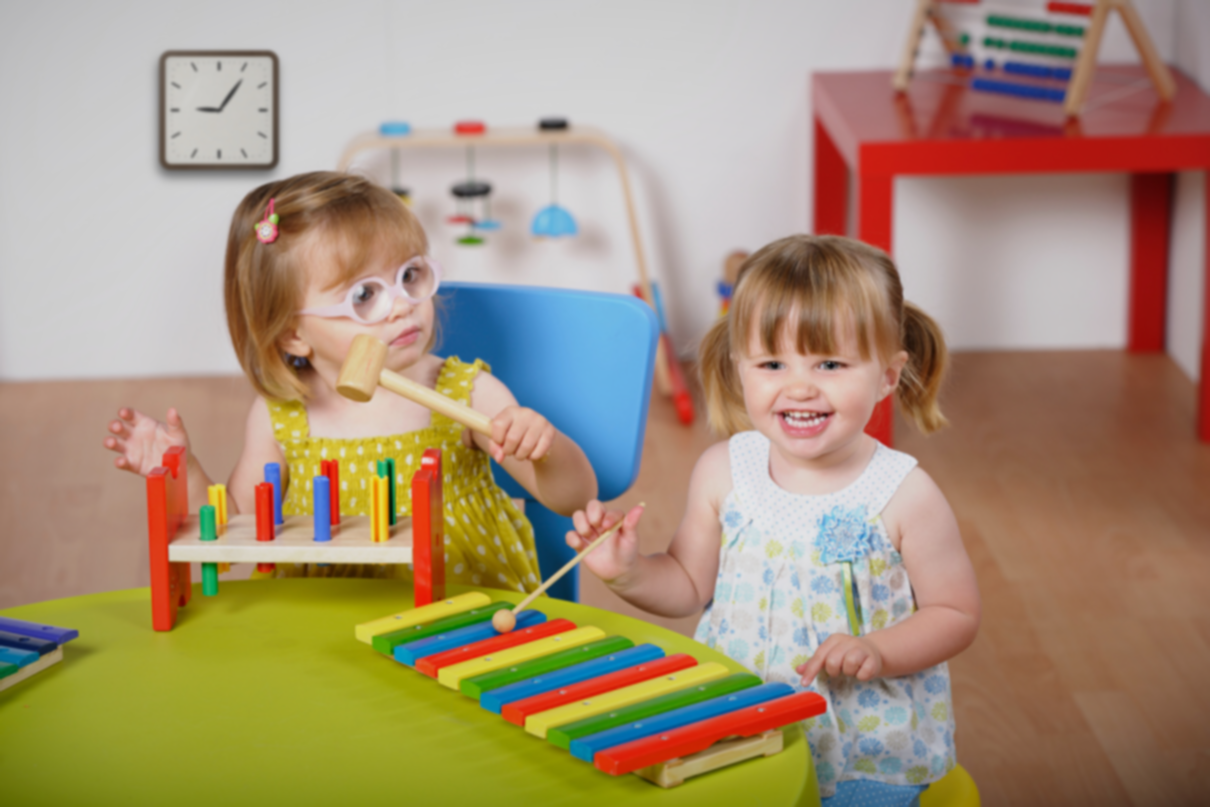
9:06
